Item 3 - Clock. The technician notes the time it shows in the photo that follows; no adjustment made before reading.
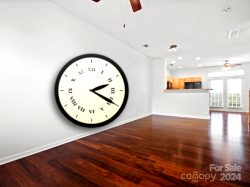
2:20
